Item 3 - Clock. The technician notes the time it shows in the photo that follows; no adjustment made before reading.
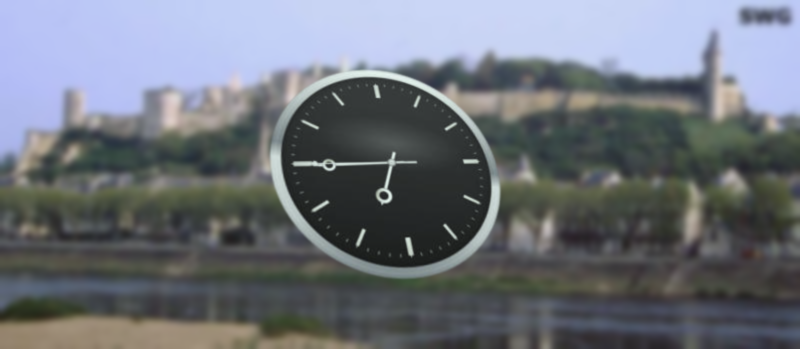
6:44:45
